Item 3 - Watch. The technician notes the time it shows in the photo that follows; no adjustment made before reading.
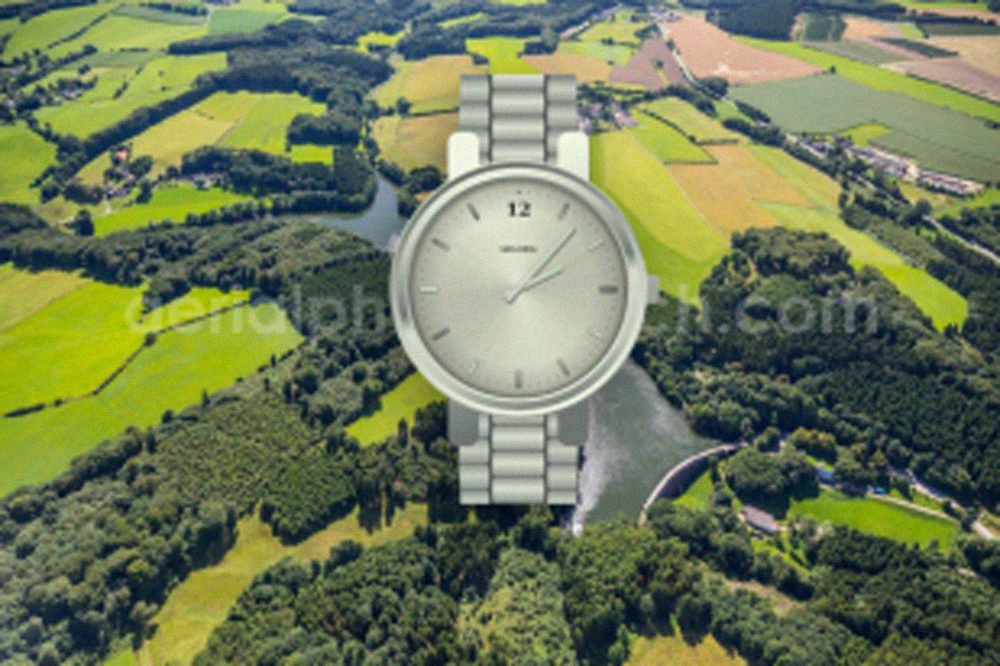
2:07
